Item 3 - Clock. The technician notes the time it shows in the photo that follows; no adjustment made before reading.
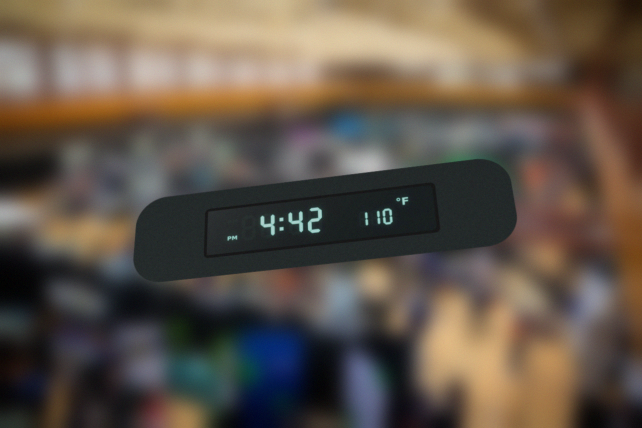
4:42
